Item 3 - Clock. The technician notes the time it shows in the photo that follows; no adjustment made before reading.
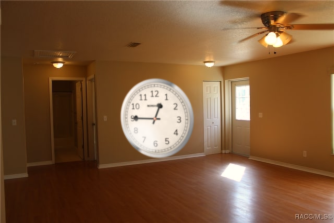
12:45
